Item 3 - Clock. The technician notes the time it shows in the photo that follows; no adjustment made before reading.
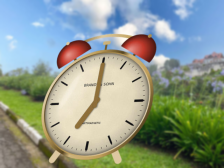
7:00
